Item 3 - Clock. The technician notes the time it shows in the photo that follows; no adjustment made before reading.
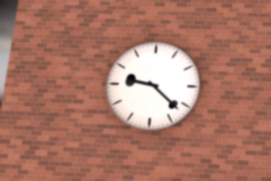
9:22
